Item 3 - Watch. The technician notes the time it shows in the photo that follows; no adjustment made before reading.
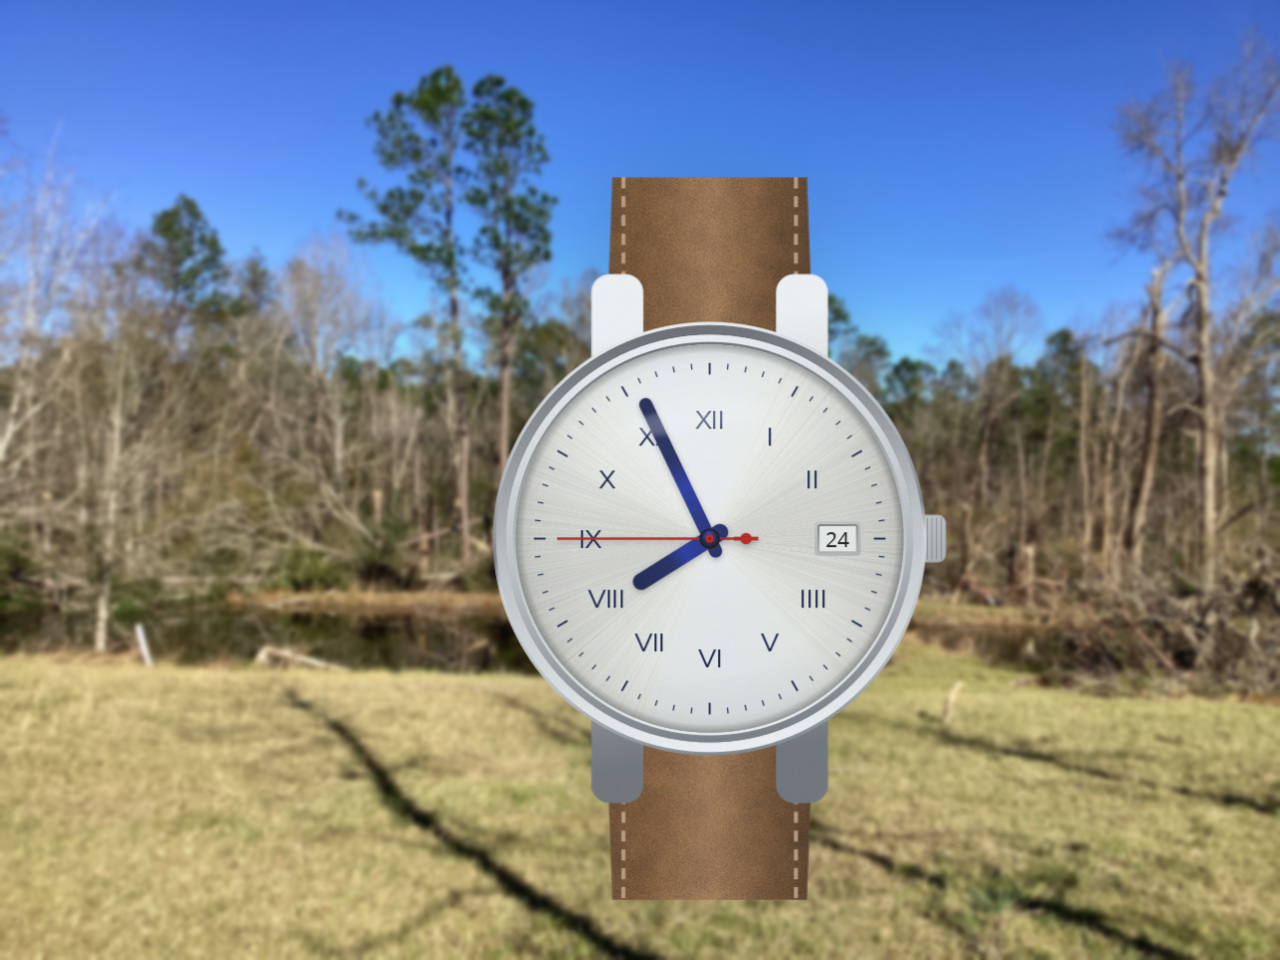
7:55:45
